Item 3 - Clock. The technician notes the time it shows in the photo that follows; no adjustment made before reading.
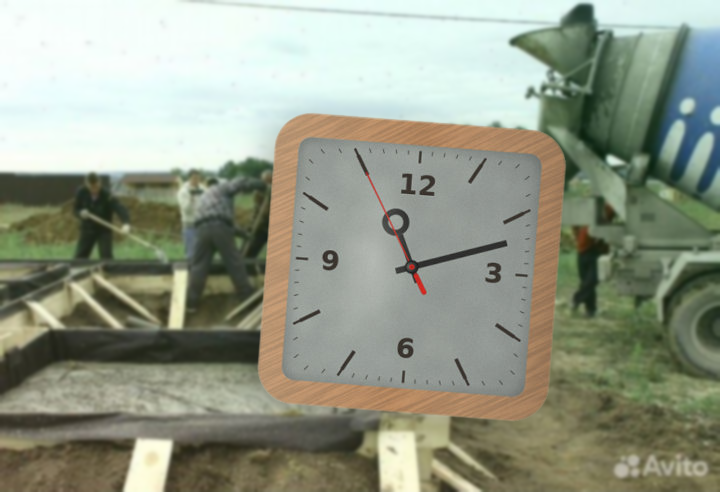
11:11:55
